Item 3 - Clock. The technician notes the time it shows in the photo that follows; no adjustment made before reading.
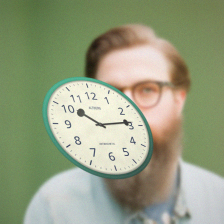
10:14
